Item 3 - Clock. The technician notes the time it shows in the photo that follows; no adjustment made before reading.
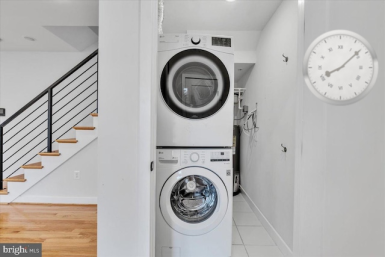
8:08
